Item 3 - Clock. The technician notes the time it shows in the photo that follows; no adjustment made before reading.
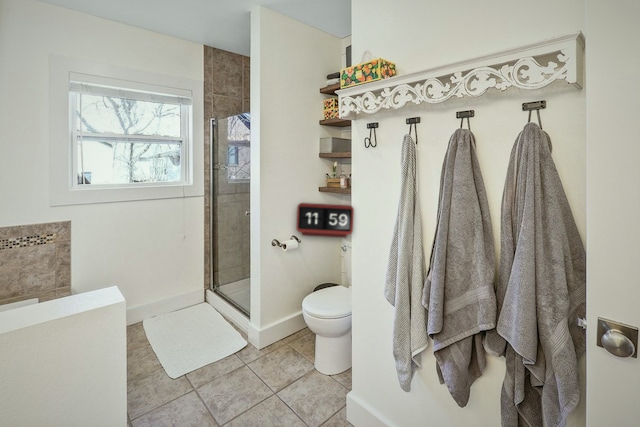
11:59
